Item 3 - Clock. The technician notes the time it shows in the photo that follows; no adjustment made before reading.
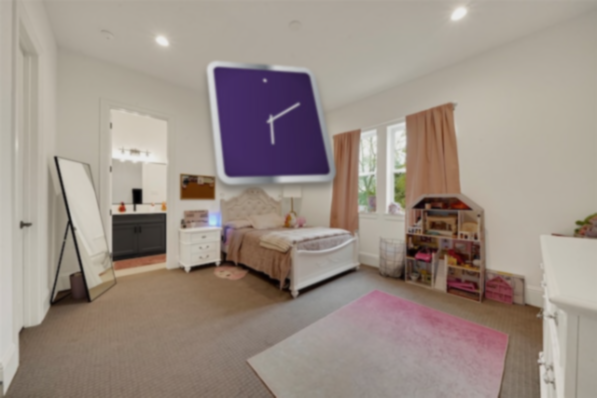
6:10
